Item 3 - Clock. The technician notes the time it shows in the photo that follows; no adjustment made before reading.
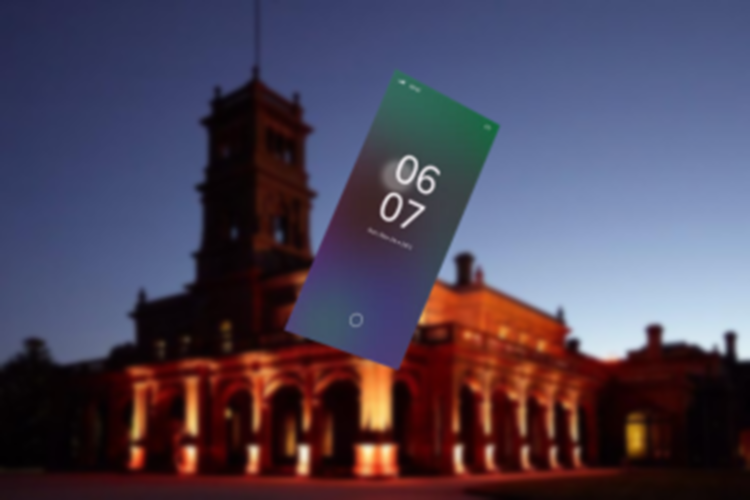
6:07
